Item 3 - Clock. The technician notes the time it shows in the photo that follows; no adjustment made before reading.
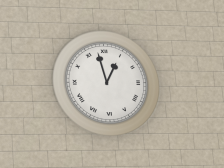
12:58
